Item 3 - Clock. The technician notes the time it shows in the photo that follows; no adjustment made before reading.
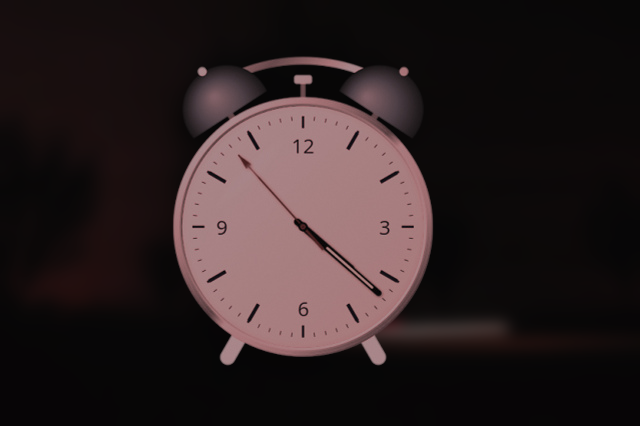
4:21:53
